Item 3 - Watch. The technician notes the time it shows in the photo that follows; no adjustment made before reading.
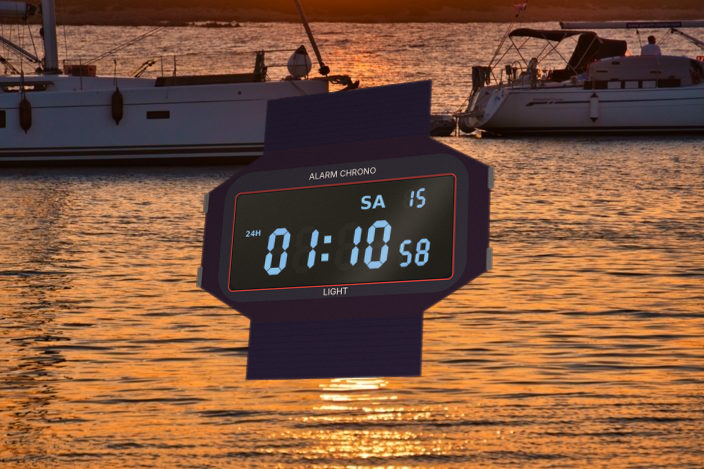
1:10:58
